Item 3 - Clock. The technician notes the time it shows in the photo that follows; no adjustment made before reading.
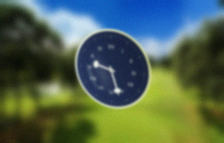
9:27
